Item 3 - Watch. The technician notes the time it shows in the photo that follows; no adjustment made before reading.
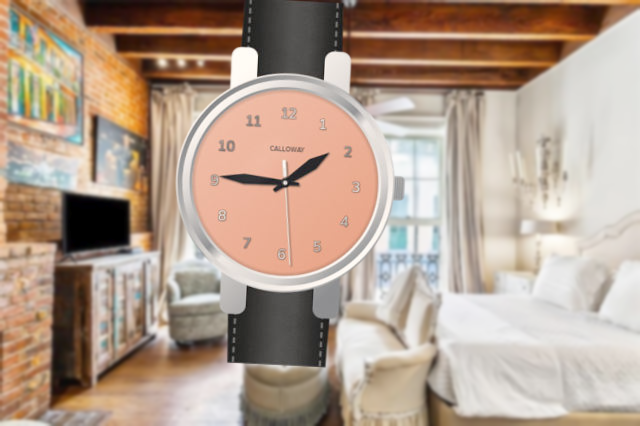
1:45:29
